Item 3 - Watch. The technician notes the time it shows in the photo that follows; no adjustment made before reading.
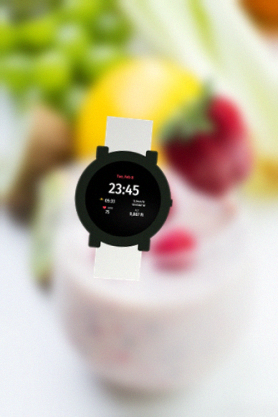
23:45
